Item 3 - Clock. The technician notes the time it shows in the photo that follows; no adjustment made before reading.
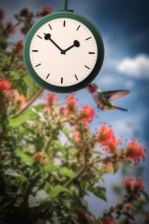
1:52
